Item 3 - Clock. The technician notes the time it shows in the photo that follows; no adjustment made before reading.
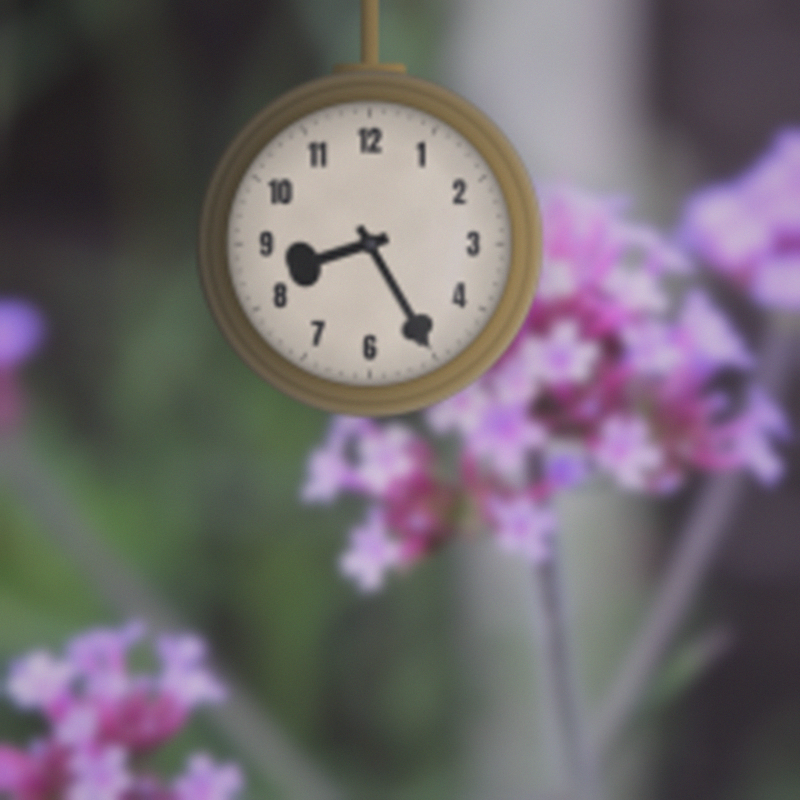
8:25
